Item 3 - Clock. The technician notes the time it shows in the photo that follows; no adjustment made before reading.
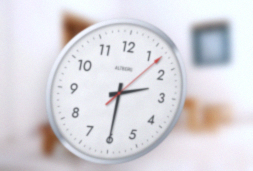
2:30:07
